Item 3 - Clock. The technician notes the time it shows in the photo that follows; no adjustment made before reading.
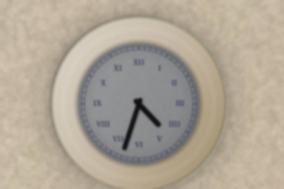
4:33
